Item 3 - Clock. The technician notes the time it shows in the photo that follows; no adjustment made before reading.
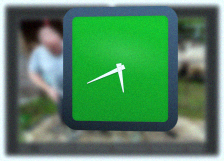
5:41
